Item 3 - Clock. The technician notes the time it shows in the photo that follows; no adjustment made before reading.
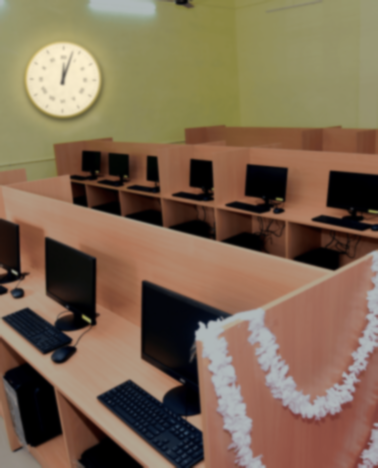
12:03
